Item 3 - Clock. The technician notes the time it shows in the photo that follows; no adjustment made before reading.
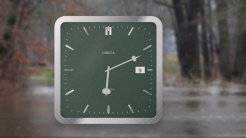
6:11
